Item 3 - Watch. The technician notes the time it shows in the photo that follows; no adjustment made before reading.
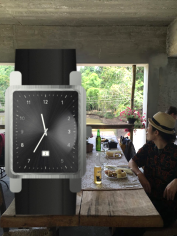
11:35
